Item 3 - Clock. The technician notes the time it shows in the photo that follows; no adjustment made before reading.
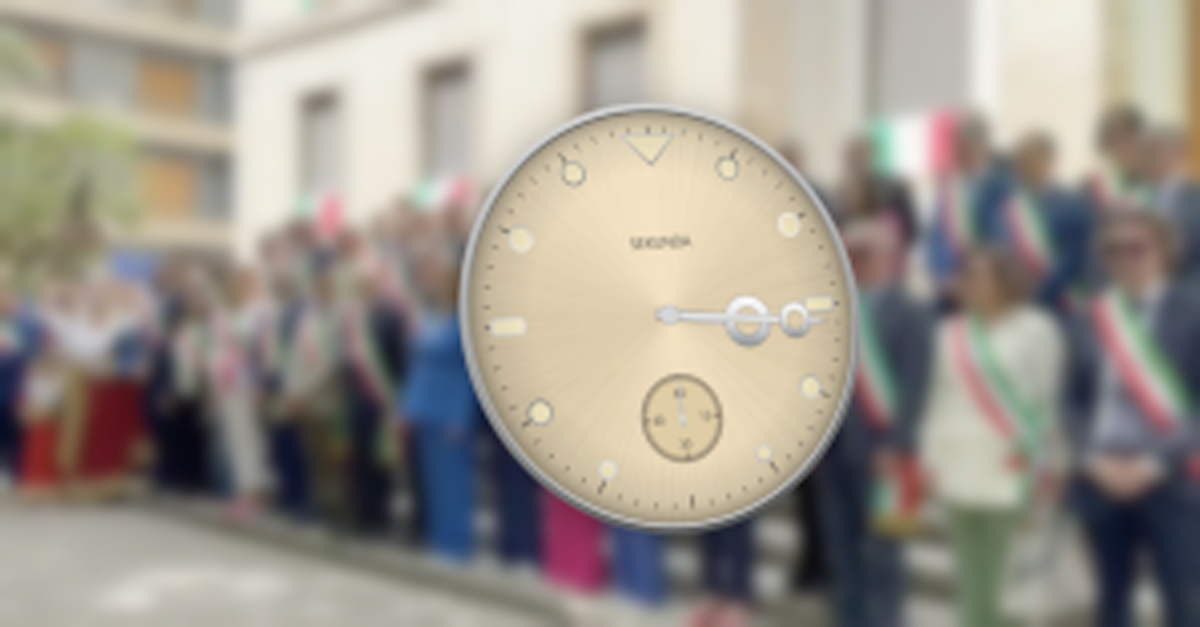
3:16
